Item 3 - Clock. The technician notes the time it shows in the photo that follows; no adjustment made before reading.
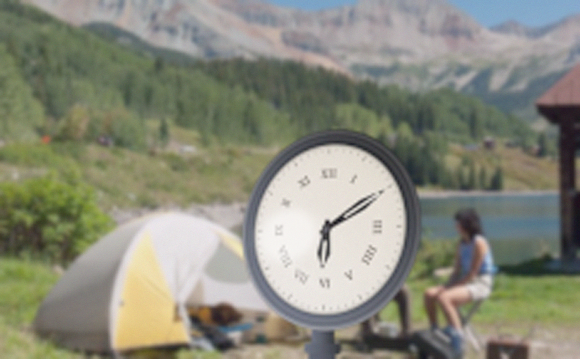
6:10
